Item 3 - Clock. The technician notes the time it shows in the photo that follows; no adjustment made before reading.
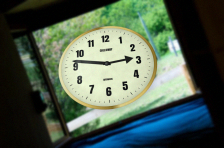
2:47
